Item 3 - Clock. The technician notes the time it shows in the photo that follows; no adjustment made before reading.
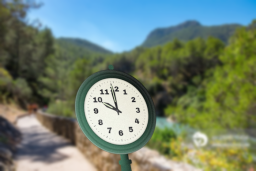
9:59
